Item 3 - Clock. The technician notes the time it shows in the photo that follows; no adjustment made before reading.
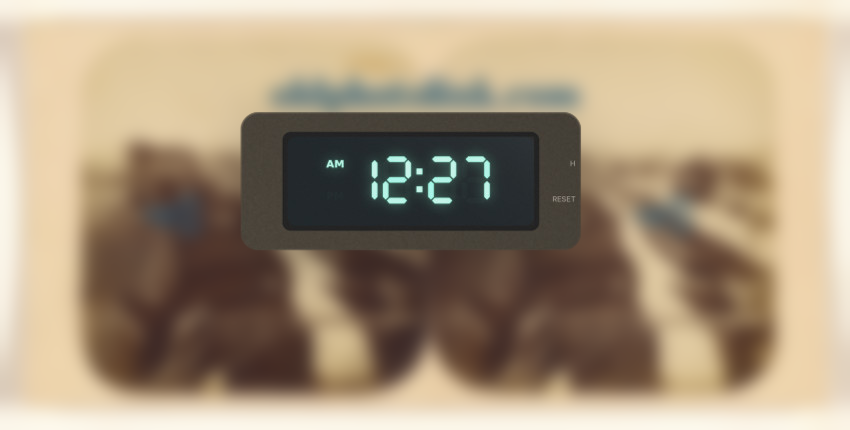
12:27
